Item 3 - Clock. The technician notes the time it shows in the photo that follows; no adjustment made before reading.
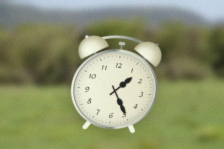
1:25
